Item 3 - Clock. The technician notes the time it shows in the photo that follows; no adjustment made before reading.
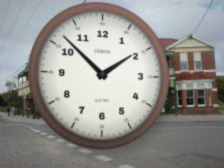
1:52
